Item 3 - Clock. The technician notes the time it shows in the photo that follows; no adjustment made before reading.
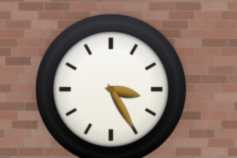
3:25
